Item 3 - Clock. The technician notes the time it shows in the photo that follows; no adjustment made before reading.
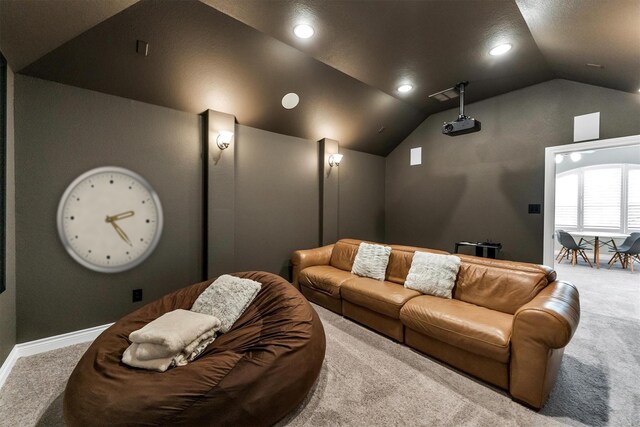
2:23
